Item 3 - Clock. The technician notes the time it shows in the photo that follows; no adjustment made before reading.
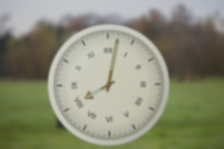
8:02
